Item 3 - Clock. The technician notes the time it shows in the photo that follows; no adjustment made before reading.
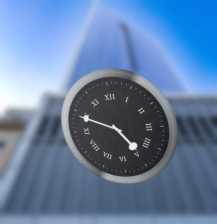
4:49
